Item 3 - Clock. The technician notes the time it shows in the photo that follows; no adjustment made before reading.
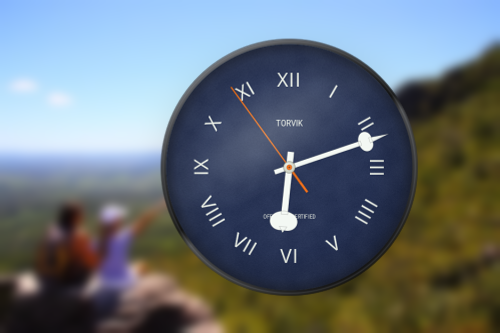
6:11:54
